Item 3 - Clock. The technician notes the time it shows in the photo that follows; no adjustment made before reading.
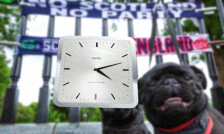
4:12
